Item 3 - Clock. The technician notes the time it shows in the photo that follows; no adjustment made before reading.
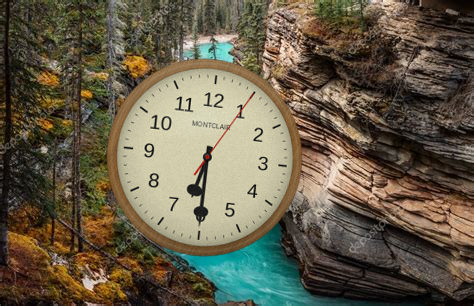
6:30:05
